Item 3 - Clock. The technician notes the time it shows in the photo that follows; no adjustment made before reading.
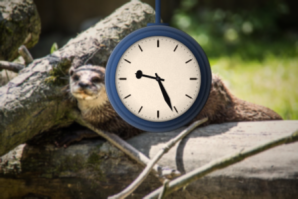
9:26
